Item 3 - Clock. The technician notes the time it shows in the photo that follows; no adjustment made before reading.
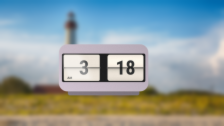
3:18
